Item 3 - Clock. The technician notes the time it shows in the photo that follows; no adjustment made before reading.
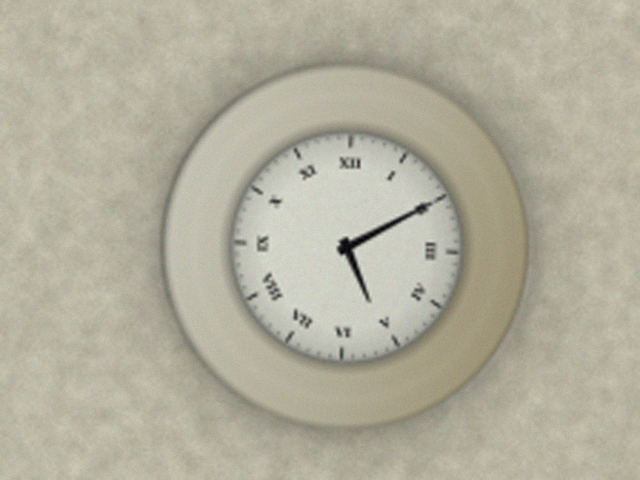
5:10
